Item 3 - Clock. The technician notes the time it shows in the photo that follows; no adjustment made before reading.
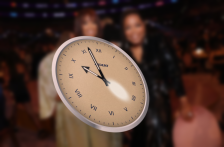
9:57
